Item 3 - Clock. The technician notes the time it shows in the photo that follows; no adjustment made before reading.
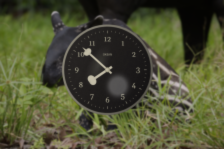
7:52
